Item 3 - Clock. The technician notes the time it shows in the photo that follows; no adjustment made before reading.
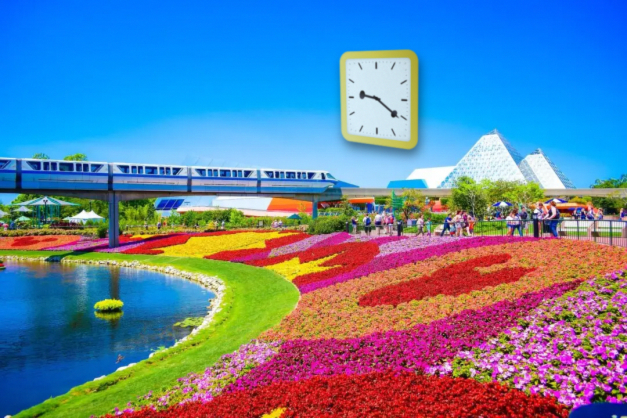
9:21
